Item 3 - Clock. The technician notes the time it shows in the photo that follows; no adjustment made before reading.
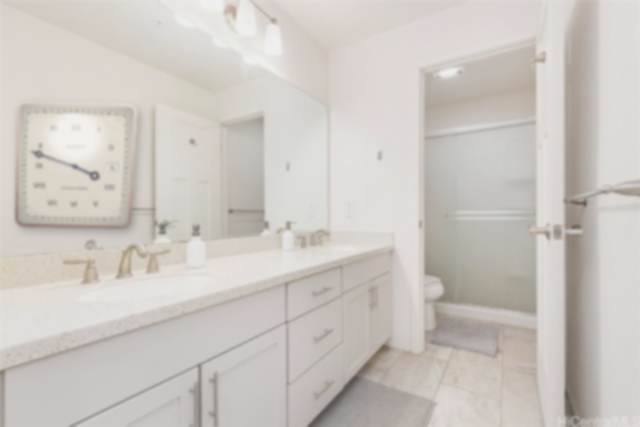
3:48
